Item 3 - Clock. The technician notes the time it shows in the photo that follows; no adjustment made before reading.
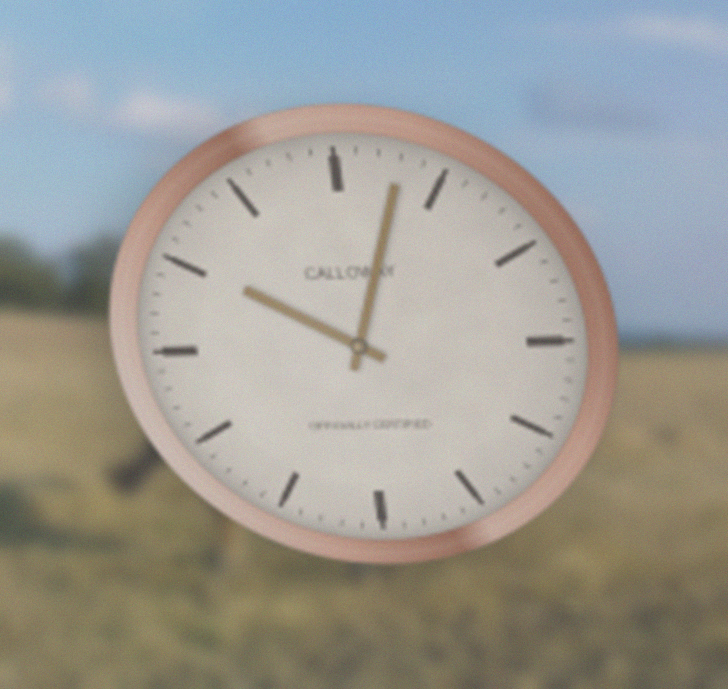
10:03
